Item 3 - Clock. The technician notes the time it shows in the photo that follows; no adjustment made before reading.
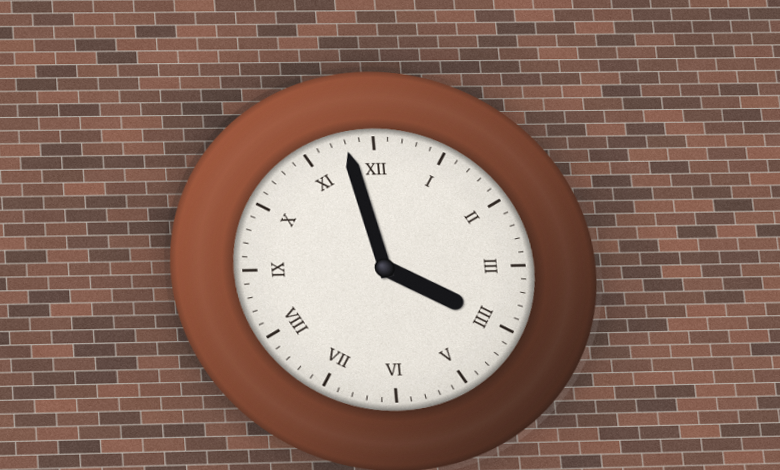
3:58
